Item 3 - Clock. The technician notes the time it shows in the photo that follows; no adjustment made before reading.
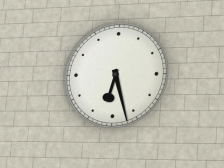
6:27
